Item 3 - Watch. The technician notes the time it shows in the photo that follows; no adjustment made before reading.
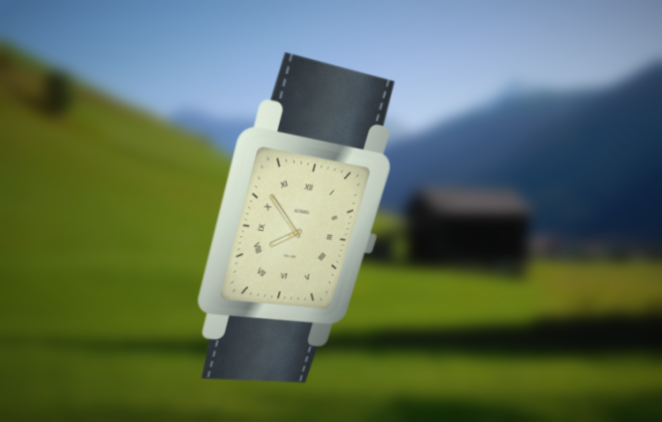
7:52
